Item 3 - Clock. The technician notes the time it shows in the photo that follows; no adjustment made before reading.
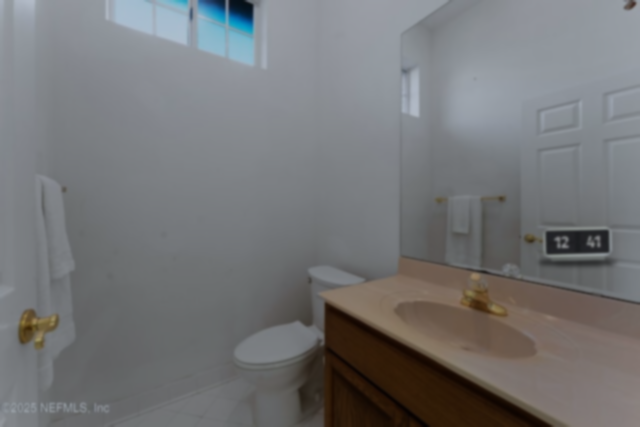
12:41
